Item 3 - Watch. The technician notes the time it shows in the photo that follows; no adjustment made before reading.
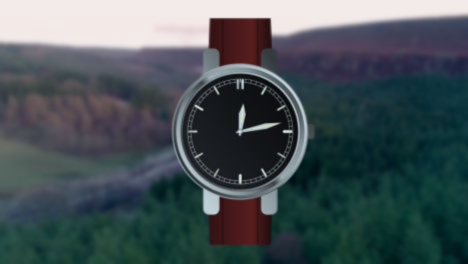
12:13
